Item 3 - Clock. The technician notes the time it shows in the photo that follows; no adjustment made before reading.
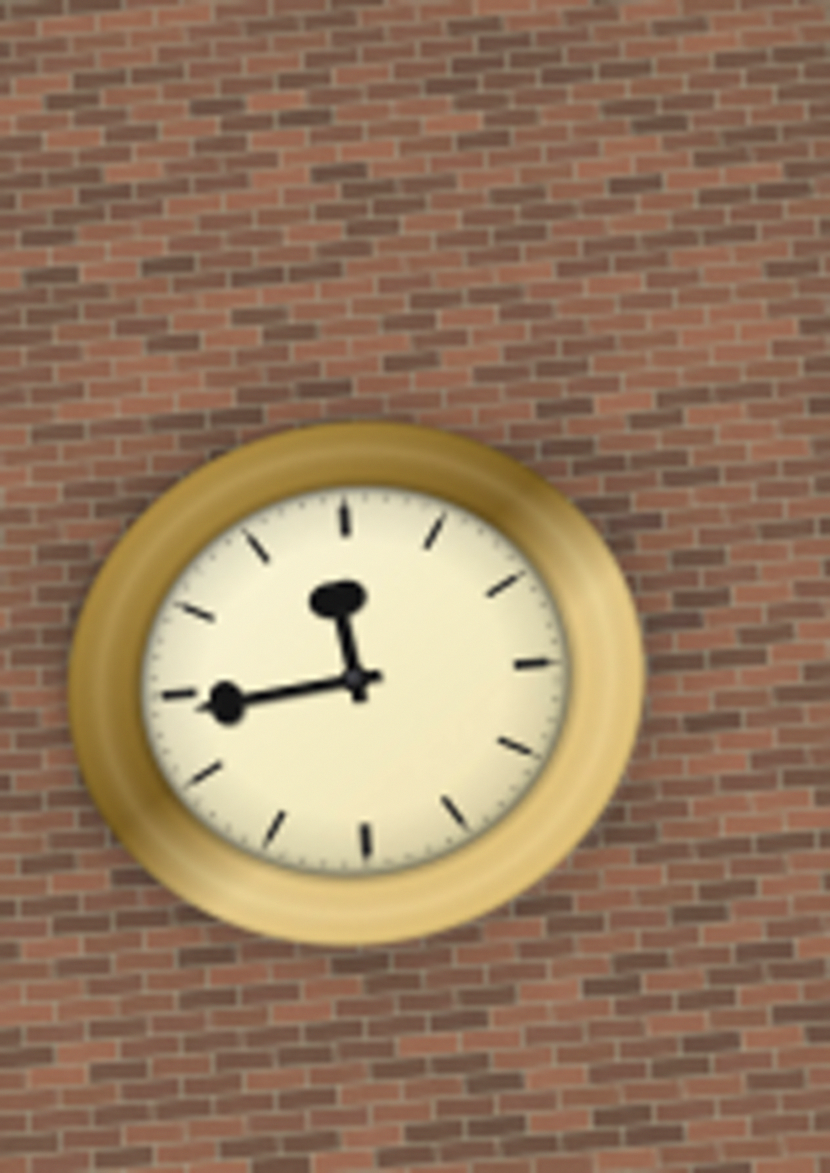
11:44
